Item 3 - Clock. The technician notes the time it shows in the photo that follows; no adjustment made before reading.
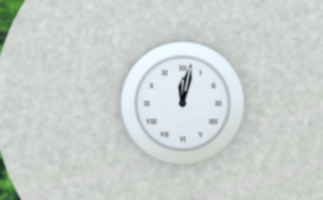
12:02
